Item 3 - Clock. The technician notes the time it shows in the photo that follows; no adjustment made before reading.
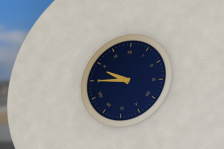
9:45
